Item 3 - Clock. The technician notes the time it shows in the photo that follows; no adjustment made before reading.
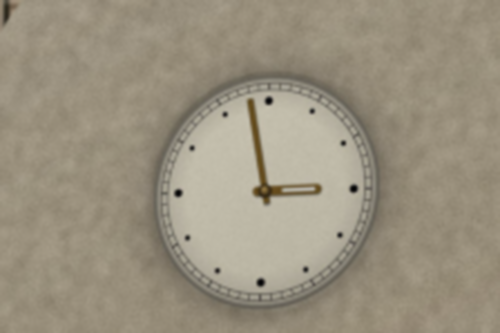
2:58
